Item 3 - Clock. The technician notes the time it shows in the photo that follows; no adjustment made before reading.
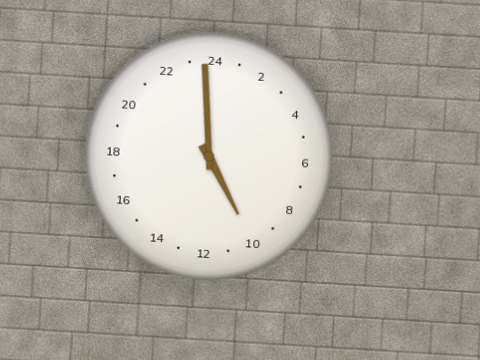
9:59
